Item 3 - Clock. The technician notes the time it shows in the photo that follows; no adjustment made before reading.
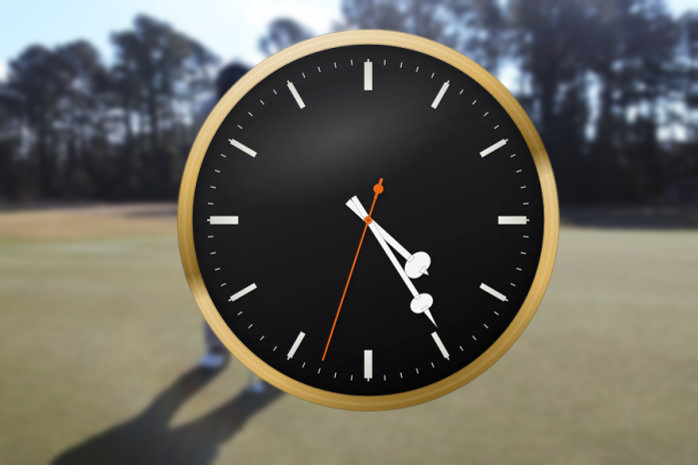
4:24:33
